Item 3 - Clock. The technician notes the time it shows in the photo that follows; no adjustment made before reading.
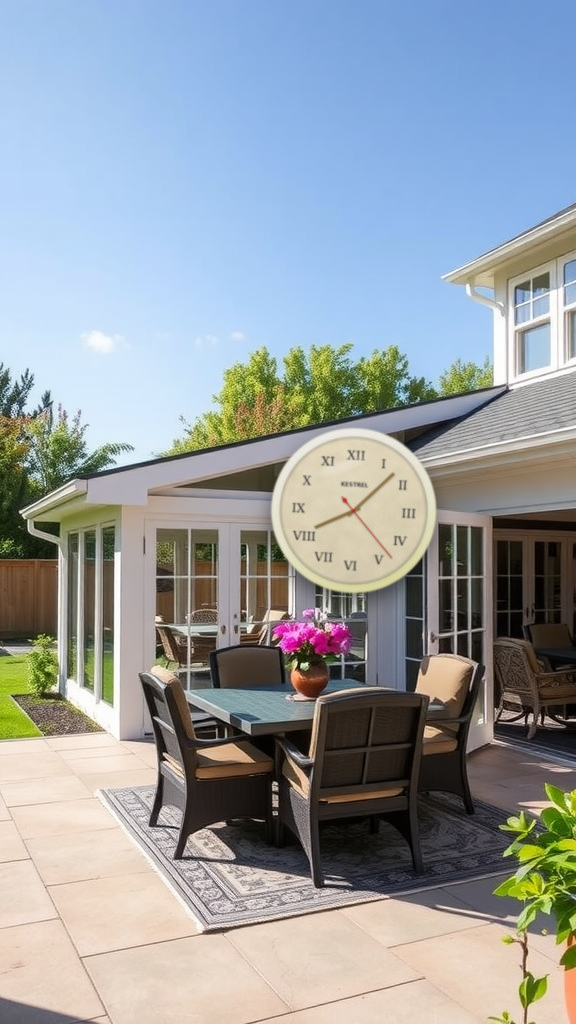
8:07:23
